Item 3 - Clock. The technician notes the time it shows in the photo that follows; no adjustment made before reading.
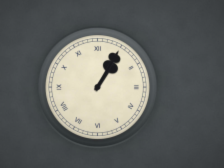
1:05
